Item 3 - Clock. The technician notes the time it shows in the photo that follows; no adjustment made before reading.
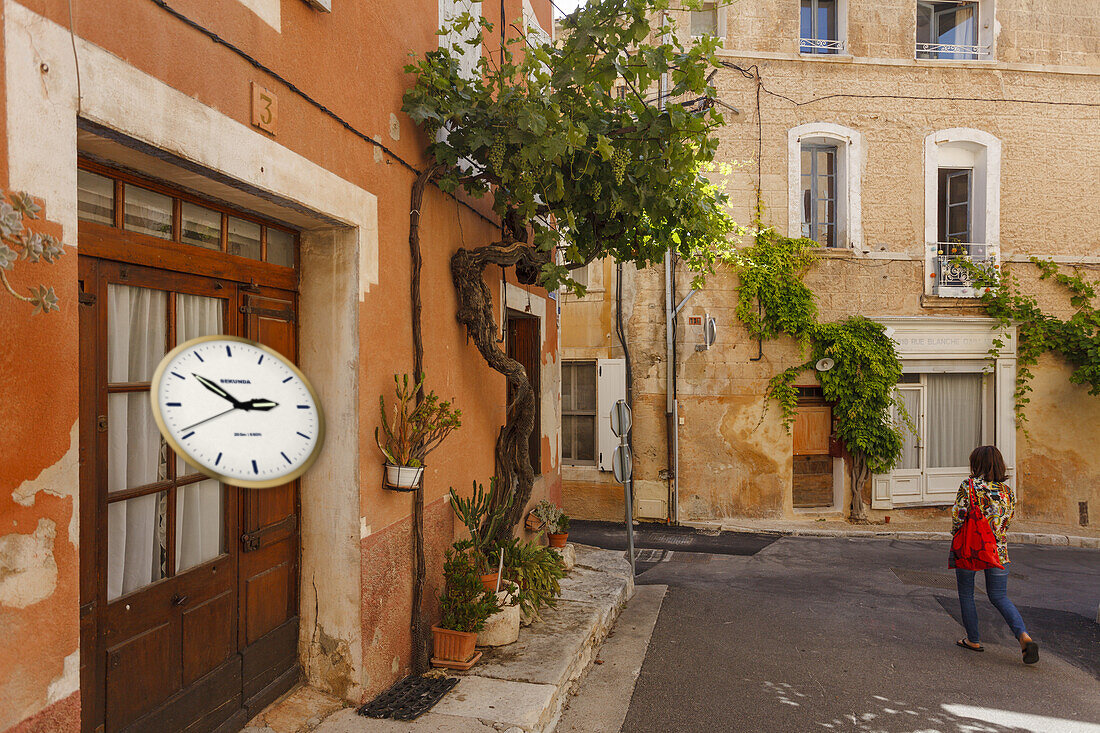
2:51:41
